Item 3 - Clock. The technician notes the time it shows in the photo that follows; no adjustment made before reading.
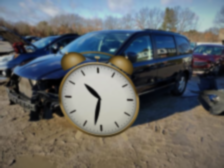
10:32
